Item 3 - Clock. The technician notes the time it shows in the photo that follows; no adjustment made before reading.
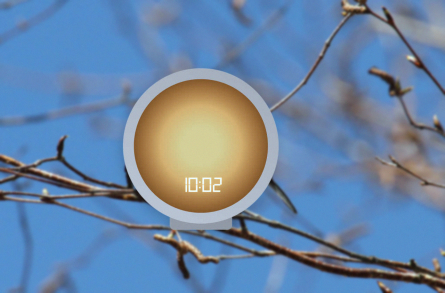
10:02
